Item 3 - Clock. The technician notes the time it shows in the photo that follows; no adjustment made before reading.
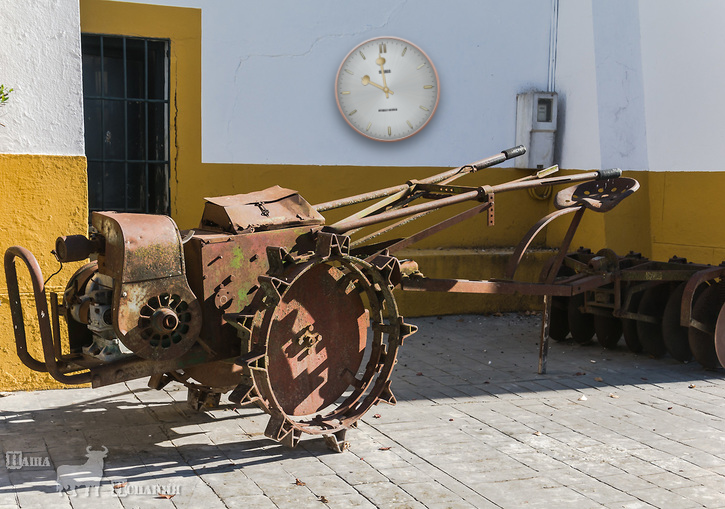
9:59
